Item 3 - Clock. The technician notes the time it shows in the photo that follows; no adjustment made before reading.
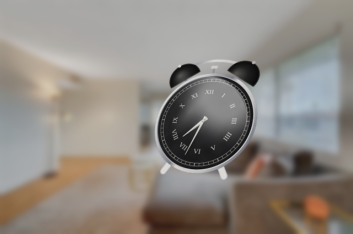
7:33
